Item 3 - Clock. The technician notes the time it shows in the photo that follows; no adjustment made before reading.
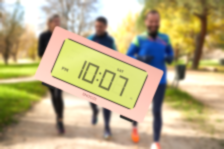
10:07
